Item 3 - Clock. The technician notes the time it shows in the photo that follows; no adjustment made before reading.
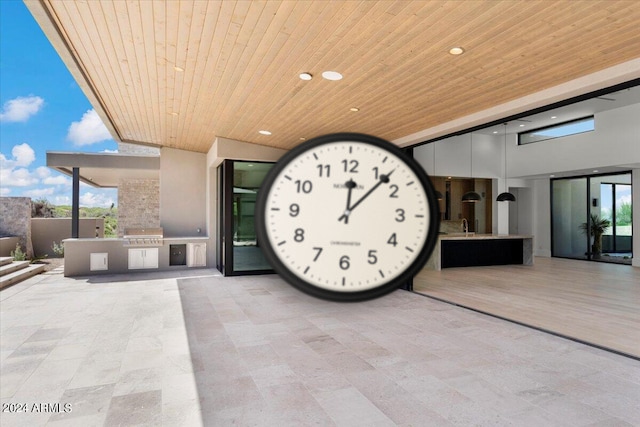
12:07
